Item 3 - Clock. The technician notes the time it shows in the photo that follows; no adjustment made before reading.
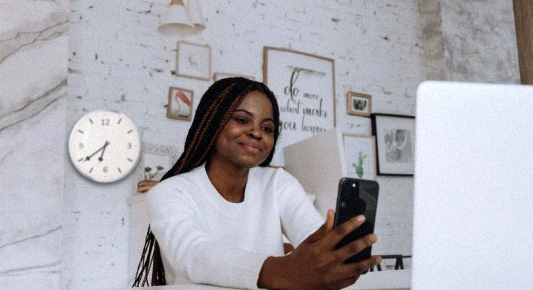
6:39
